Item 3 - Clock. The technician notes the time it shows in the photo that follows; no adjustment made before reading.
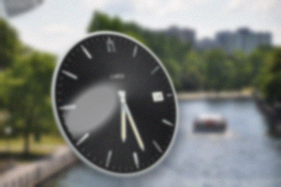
6:28
